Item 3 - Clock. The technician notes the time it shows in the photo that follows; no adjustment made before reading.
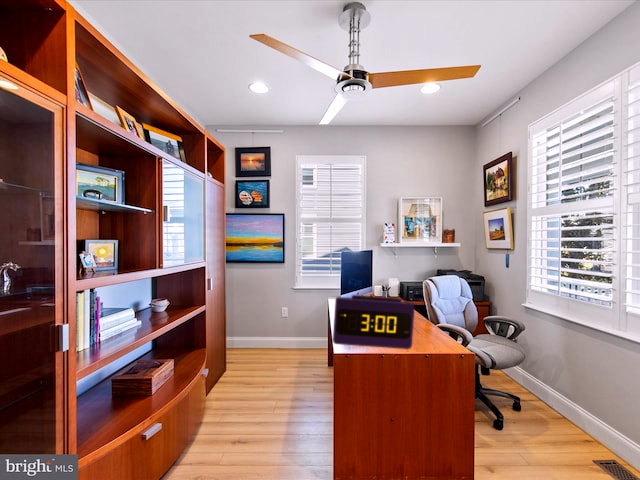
3:00
